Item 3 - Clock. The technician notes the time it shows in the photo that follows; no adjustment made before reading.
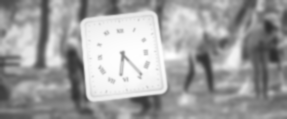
6:24
